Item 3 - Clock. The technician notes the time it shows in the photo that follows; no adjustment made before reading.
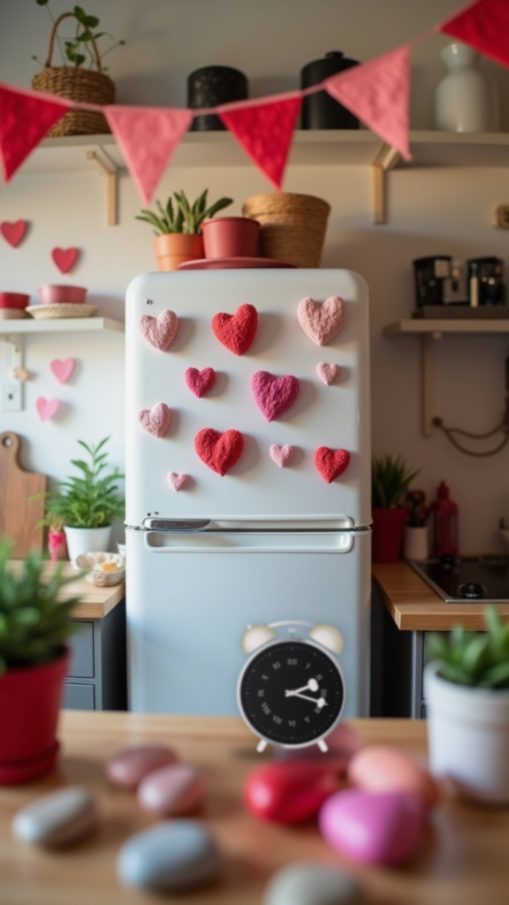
2:18
